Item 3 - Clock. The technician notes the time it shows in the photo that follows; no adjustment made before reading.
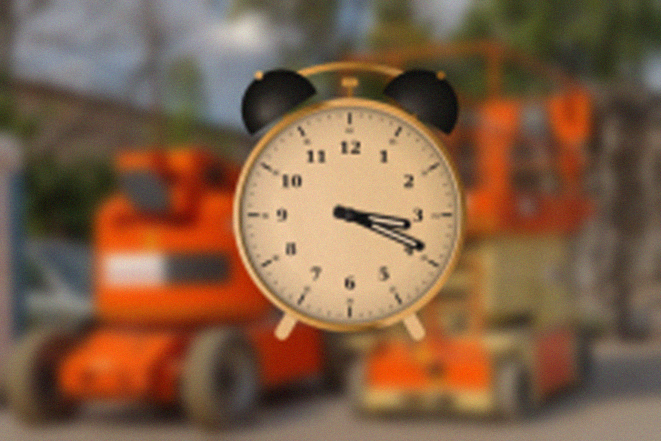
3:19
